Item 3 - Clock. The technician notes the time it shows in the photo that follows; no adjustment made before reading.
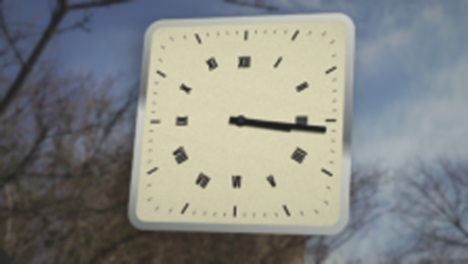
3:16
